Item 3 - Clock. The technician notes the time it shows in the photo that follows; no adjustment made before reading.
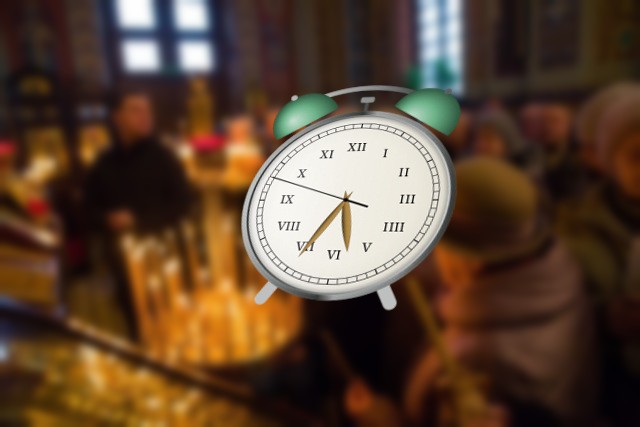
5:34:48
